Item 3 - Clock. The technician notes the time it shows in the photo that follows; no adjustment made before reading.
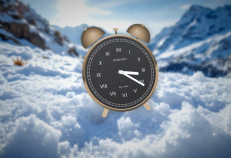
3:21
